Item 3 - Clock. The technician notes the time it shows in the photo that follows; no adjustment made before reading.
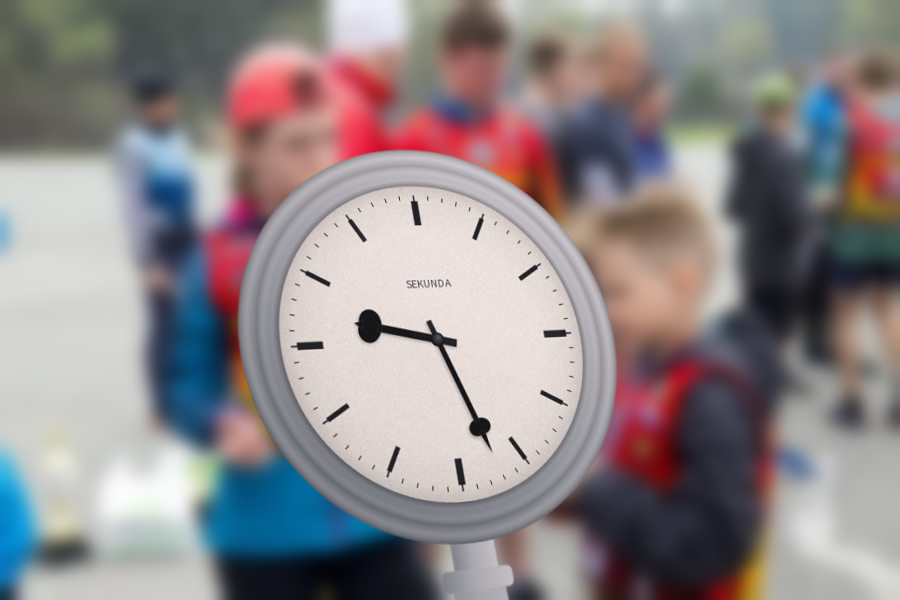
9:27
